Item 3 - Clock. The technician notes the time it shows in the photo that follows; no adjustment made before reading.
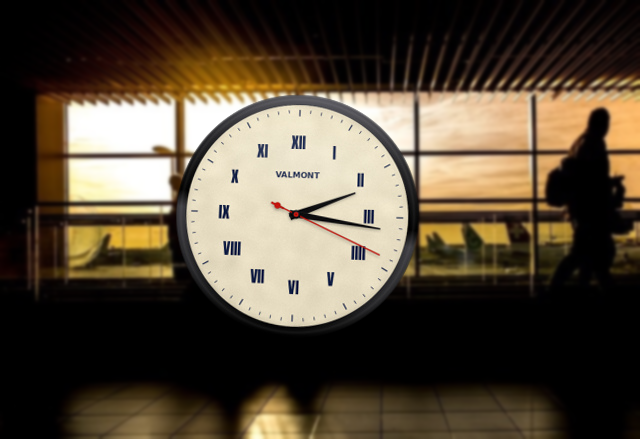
2:16:19
